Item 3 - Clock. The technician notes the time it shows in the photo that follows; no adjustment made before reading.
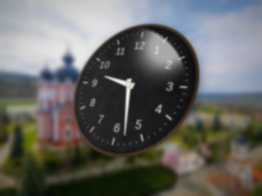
9:28
